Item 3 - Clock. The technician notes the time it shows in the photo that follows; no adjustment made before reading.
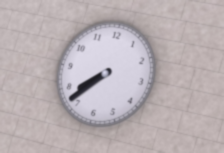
7:37
